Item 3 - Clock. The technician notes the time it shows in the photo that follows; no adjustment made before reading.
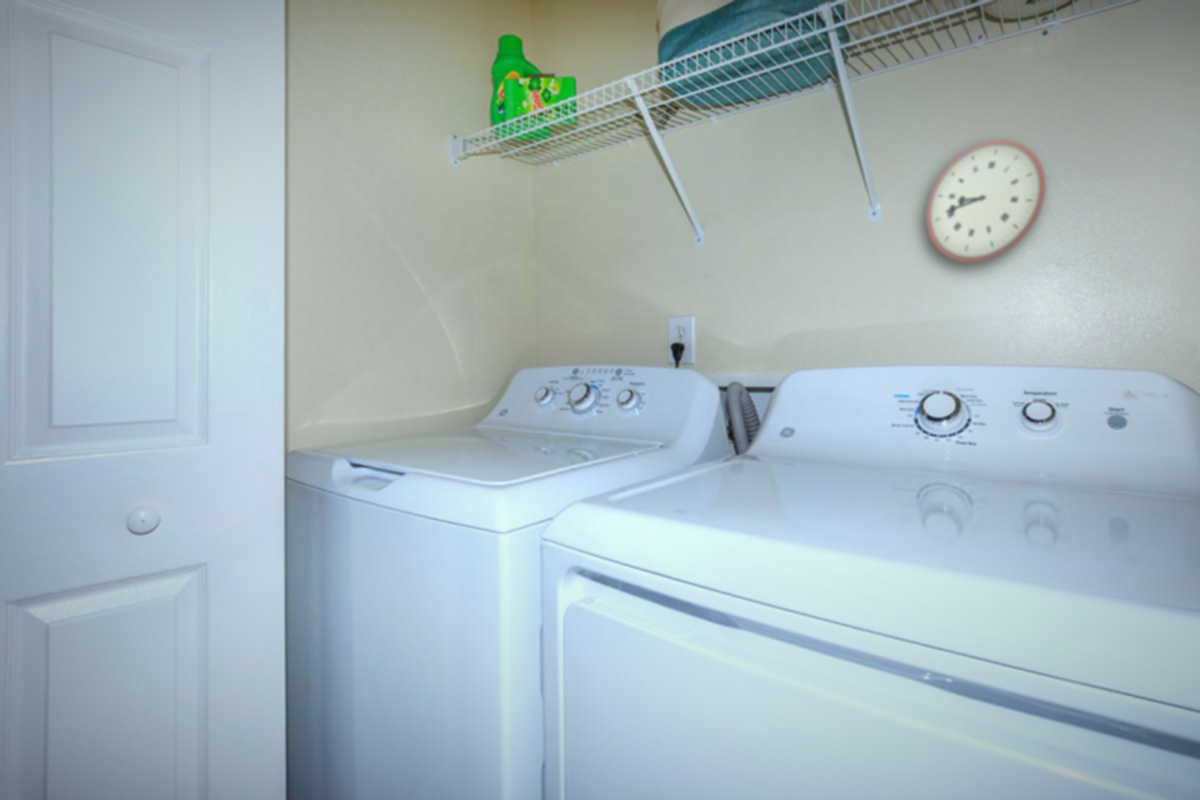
8:41
